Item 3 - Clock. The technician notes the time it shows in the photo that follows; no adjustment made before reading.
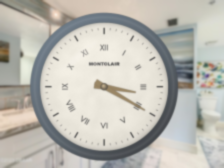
3:20
